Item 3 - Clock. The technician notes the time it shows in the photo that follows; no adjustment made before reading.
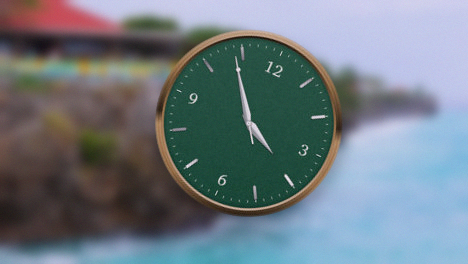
3:53:54
